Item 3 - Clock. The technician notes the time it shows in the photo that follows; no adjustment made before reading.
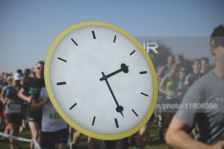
2:28
